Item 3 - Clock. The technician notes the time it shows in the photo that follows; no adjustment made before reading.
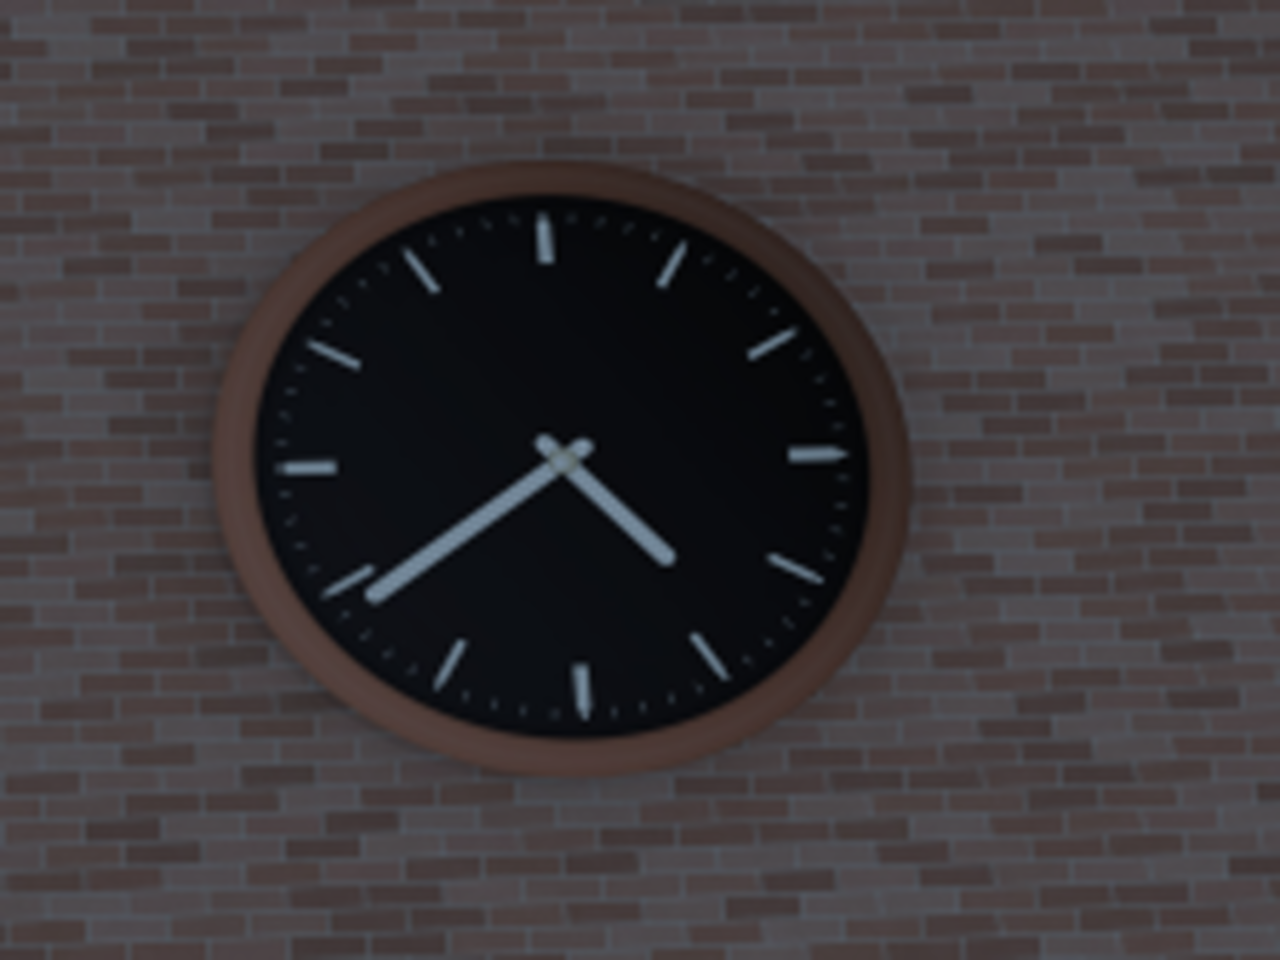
4:39
